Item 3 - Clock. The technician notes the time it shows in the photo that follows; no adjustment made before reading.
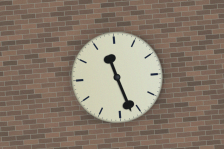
11:27
